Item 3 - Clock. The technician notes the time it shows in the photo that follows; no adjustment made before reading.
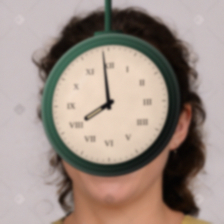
7:59
